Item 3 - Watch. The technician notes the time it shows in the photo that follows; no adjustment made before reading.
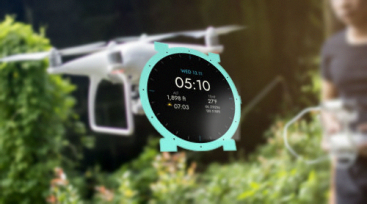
5:10
